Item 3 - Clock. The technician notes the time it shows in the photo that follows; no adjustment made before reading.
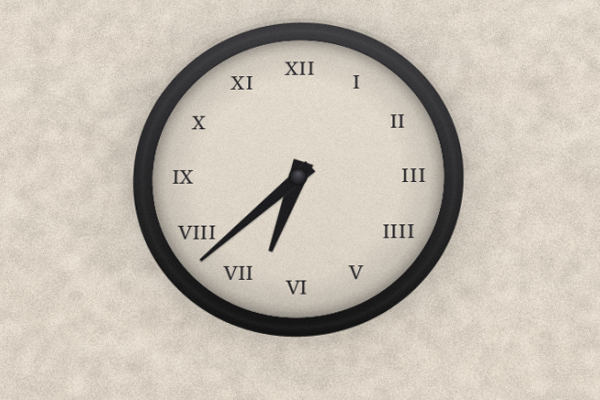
6:38
